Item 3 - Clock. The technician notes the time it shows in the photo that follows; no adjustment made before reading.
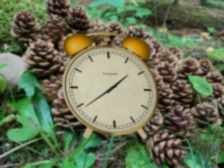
1:39
